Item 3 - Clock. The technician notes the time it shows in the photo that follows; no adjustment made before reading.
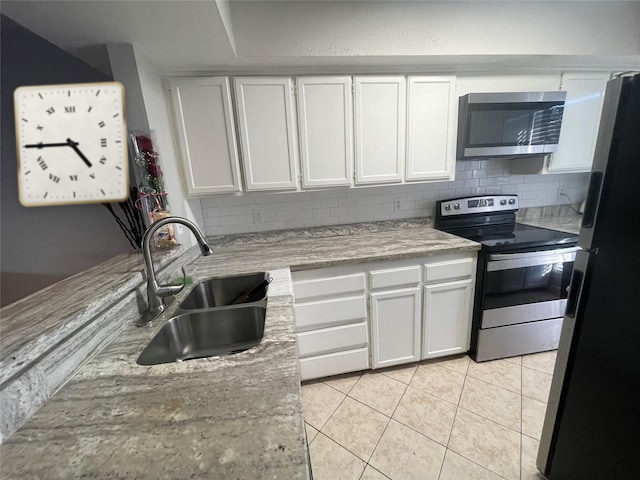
4:45
